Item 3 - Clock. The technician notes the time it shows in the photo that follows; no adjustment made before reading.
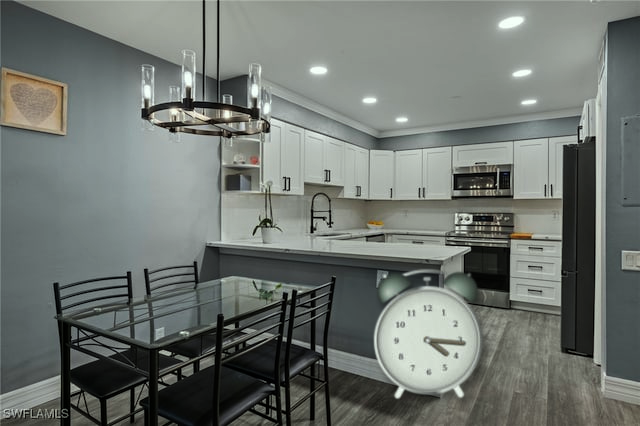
4:16
